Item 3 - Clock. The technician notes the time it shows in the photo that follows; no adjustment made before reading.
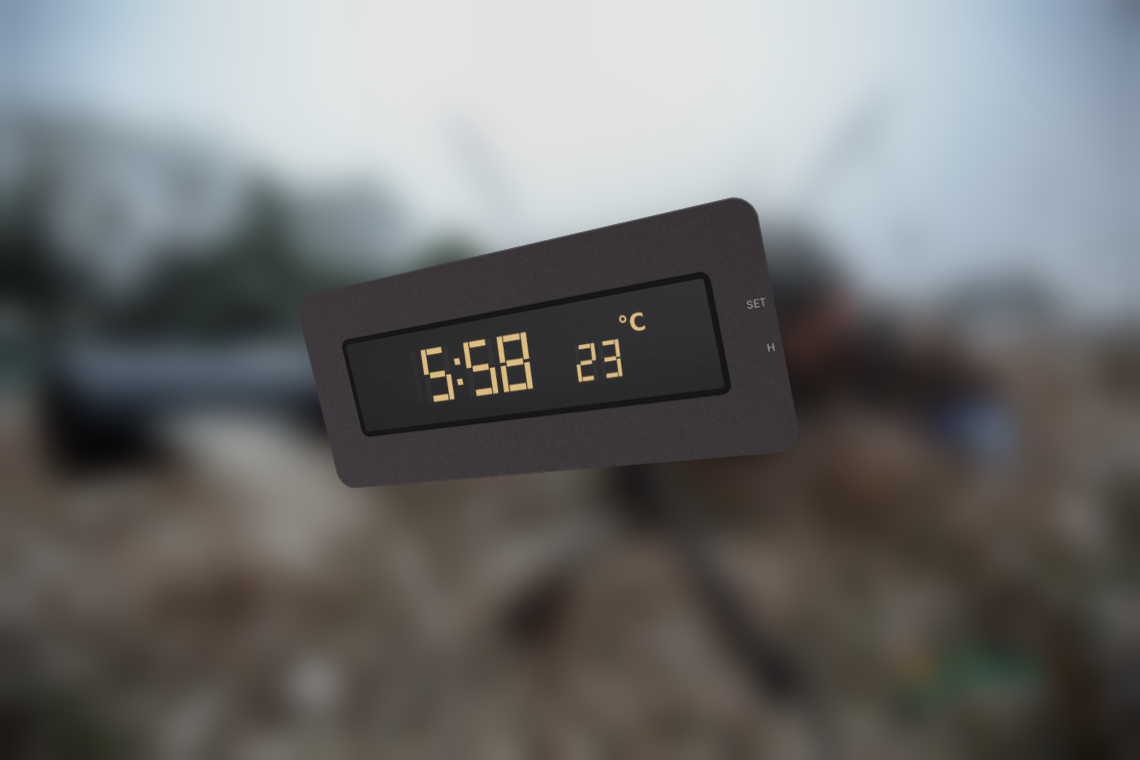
5:58
